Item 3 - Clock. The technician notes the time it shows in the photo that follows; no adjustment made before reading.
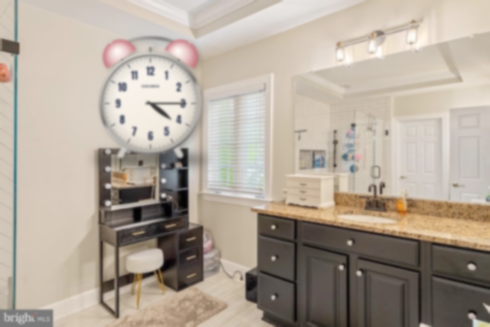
4:15
